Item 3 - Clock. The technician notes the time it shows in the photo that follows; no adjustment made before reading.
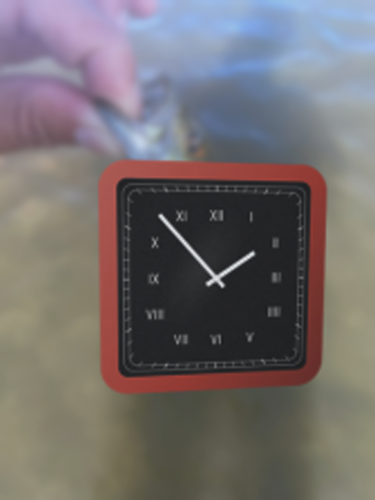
1:53
